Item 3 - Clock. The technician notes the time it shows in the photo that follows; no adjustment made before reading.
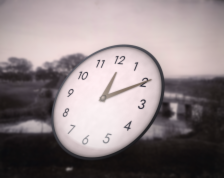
12:10
